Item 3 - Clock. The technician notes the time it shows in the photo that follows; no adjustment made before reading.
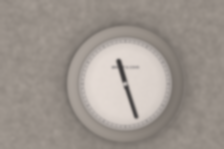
11:27
